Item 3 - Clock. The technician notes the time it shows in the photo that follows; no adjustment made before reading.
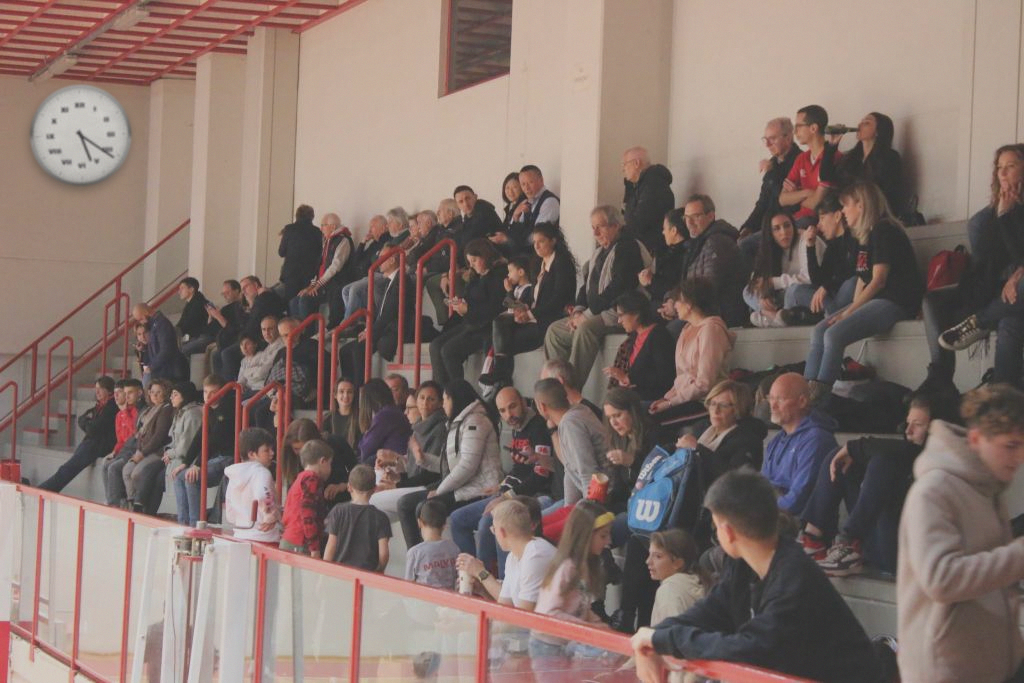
5:21
